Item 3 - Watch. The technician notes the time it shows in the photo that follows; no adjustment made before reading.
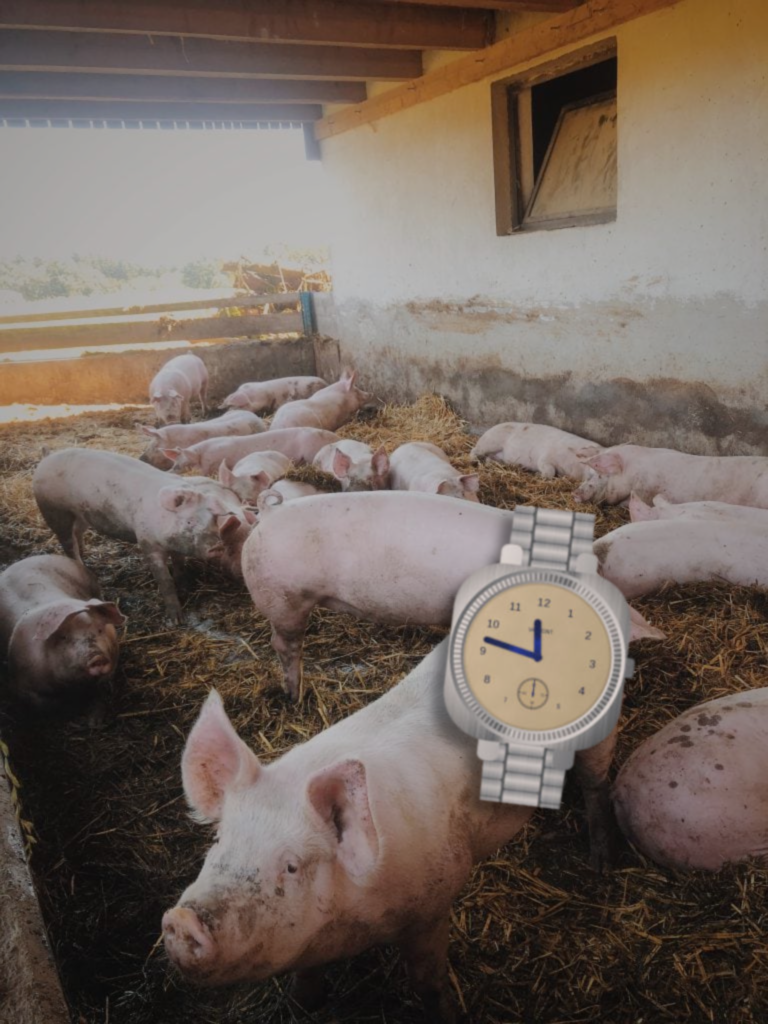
11:47
